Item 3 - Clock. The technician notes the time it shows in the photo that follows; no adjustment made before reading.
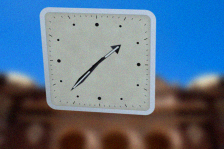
1:37
